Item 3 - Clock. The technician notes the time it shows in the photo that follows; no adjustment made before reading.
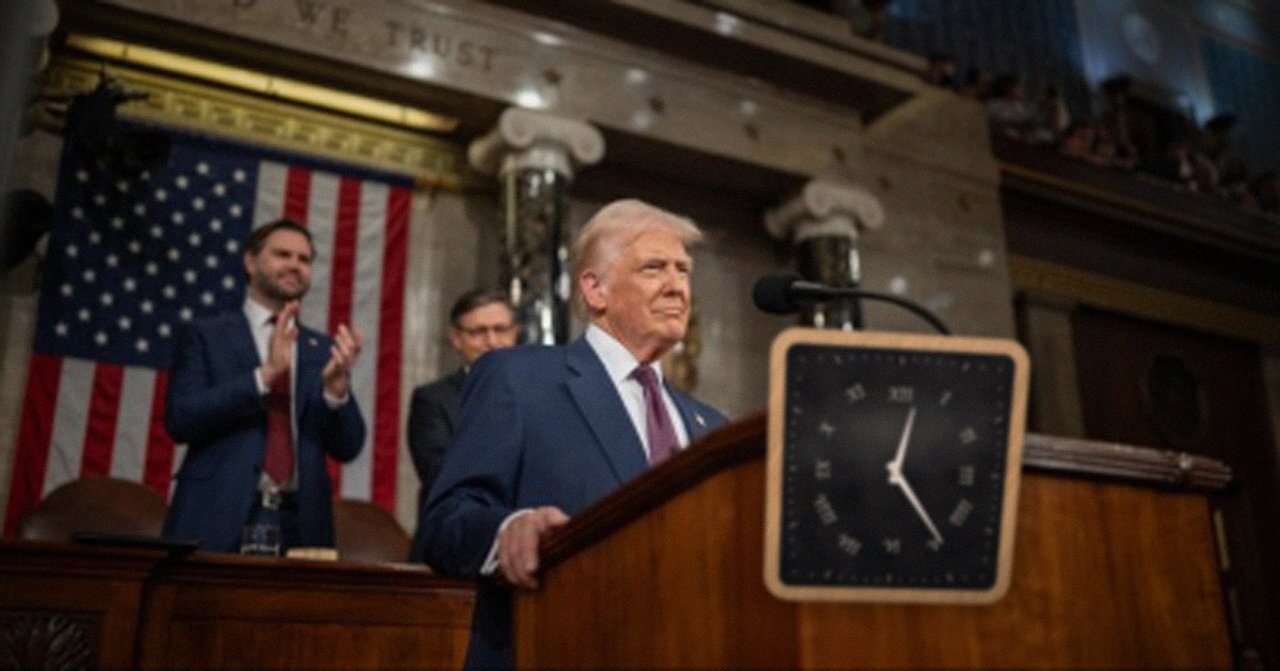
12:24
